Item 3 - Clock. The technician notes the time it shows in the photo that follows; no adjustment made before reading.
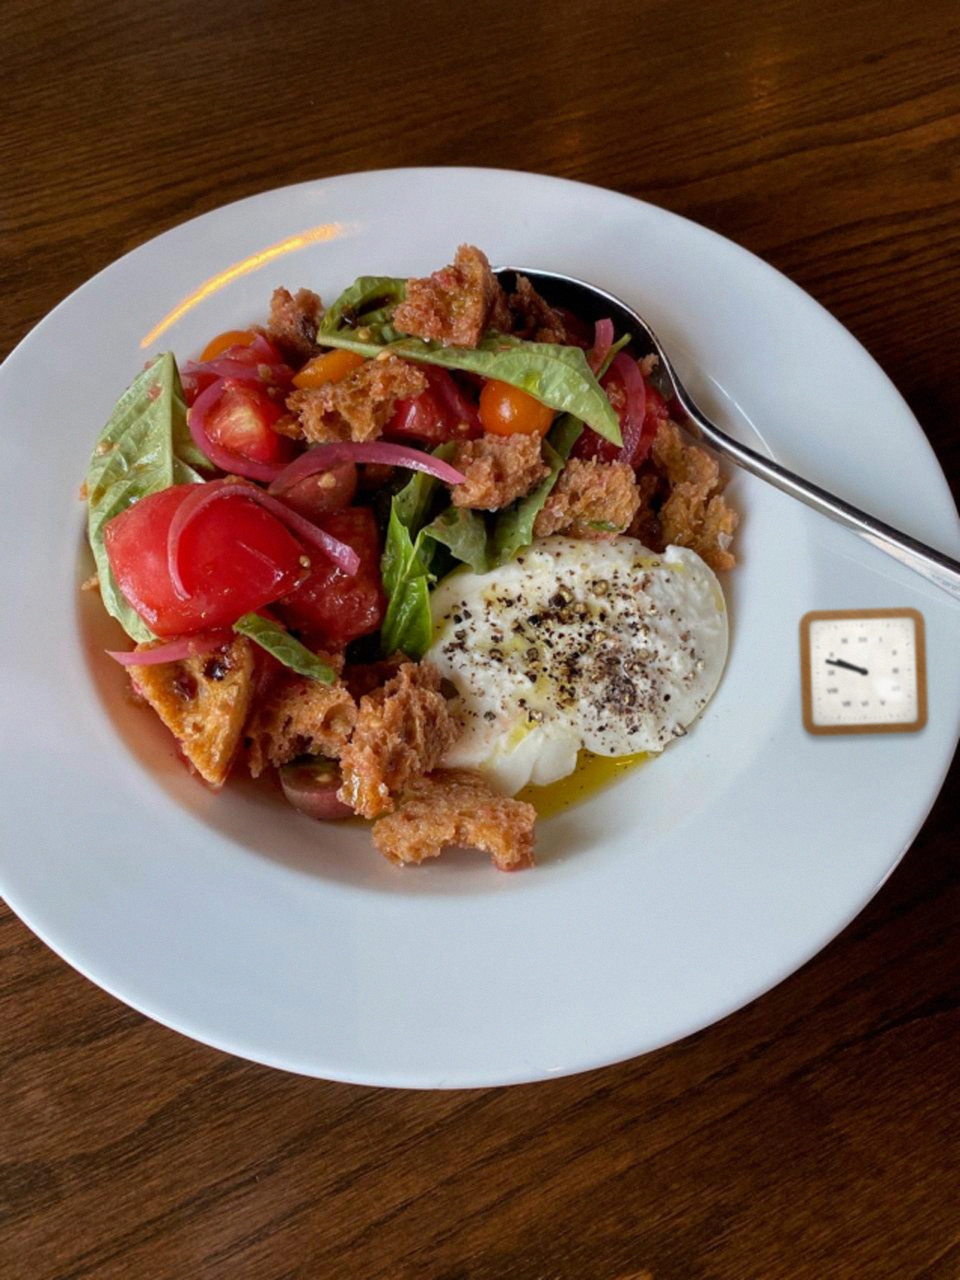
9:48
